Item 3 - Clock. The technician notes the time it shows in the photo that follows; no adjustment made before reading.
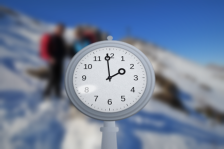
1:59
